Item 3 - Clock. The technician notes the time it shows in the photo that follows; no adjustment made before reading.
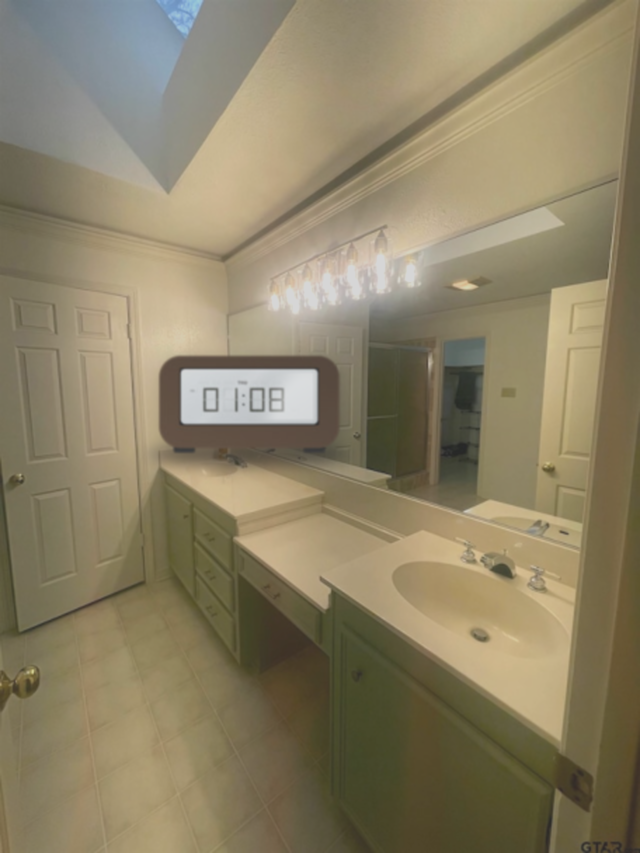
1:08
